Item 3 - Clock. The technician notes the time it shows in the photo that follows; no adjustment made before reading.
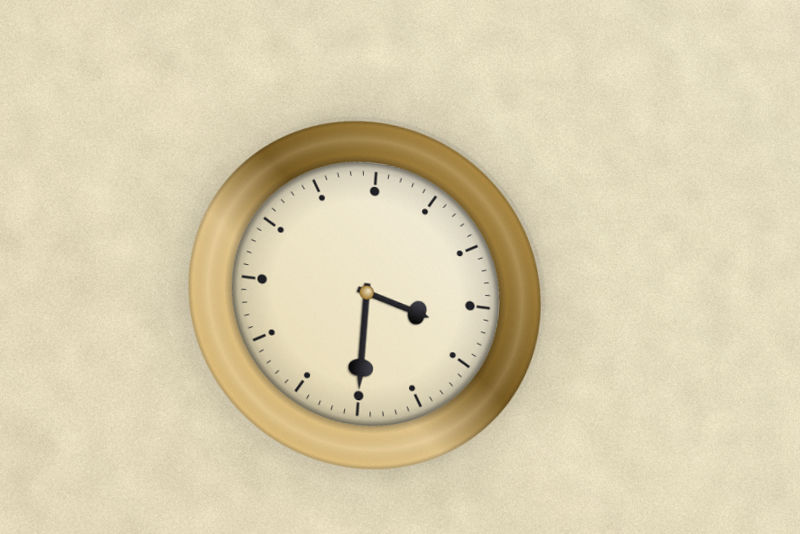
3:30
